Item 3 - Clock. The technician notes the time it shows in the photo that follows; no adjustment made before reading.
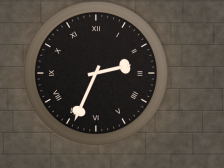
2:34
